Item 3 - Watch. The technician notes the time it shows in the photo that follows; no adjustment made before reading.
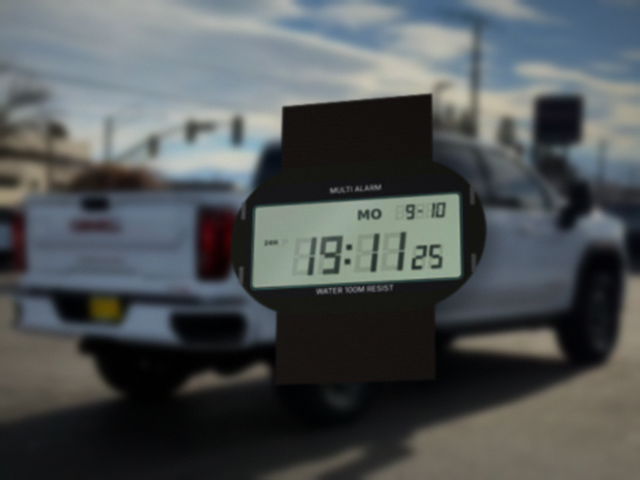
19:11:25
